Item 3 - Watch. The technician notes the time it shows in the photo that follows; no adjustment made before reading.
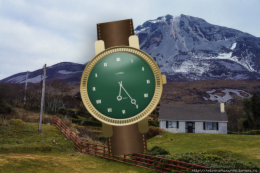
6:25
